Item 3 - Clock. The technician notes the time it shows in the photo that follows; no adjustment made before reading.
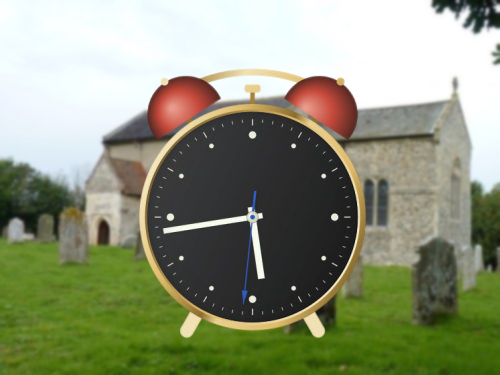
5:43:31
